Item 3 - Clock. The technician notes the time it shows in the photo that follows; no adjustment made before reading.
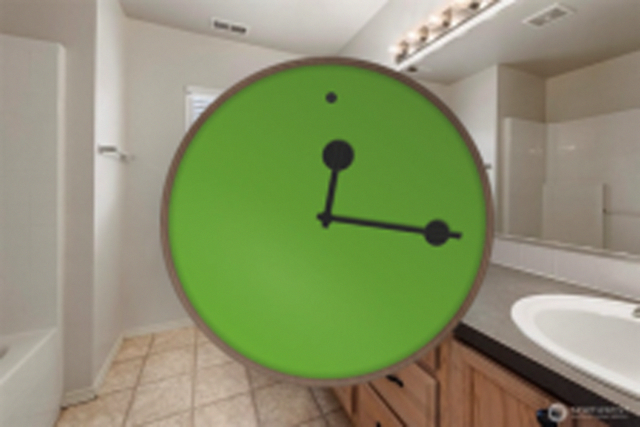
12:16
